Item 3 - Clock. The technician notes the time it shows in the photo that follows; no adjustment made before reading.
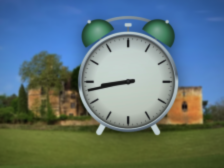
8:43
